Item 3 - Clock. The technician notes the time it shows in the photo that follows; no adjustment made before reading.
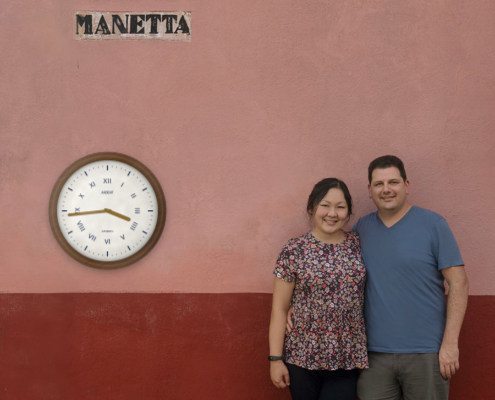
3:44
